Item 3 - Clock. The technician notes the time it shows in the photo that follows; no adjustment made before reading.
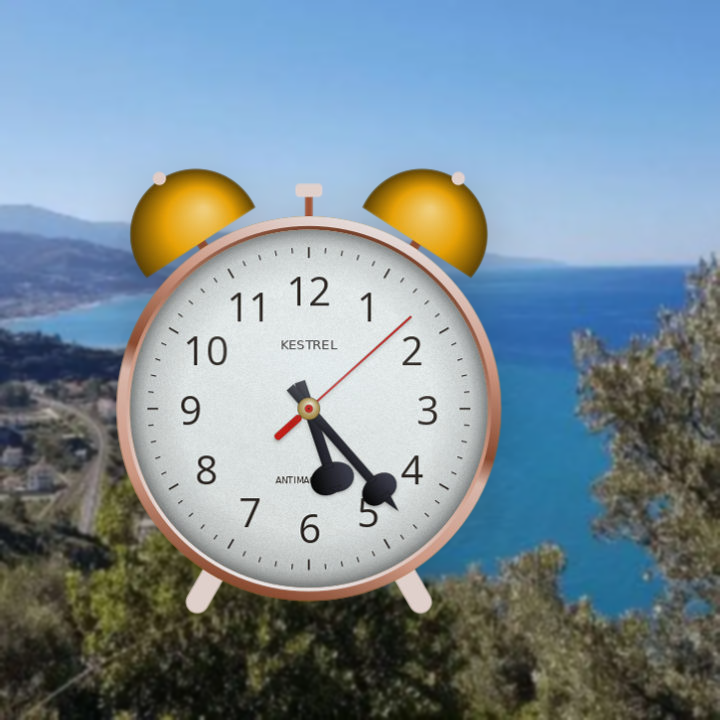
5:23:08
